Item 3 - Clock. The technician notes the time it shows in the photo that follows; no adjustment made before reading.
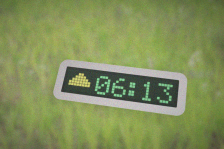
6:13
